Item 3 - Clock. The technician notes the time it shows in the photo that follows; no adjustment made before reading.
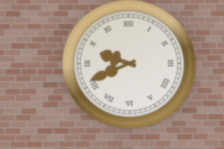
9:41
